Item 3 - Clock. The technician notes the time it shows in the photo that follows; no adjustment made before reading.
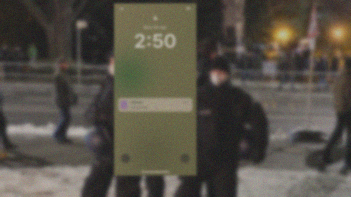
2:50
